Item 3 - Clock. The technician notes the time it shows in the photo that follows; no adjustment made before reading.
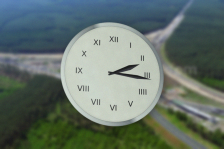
2:16
